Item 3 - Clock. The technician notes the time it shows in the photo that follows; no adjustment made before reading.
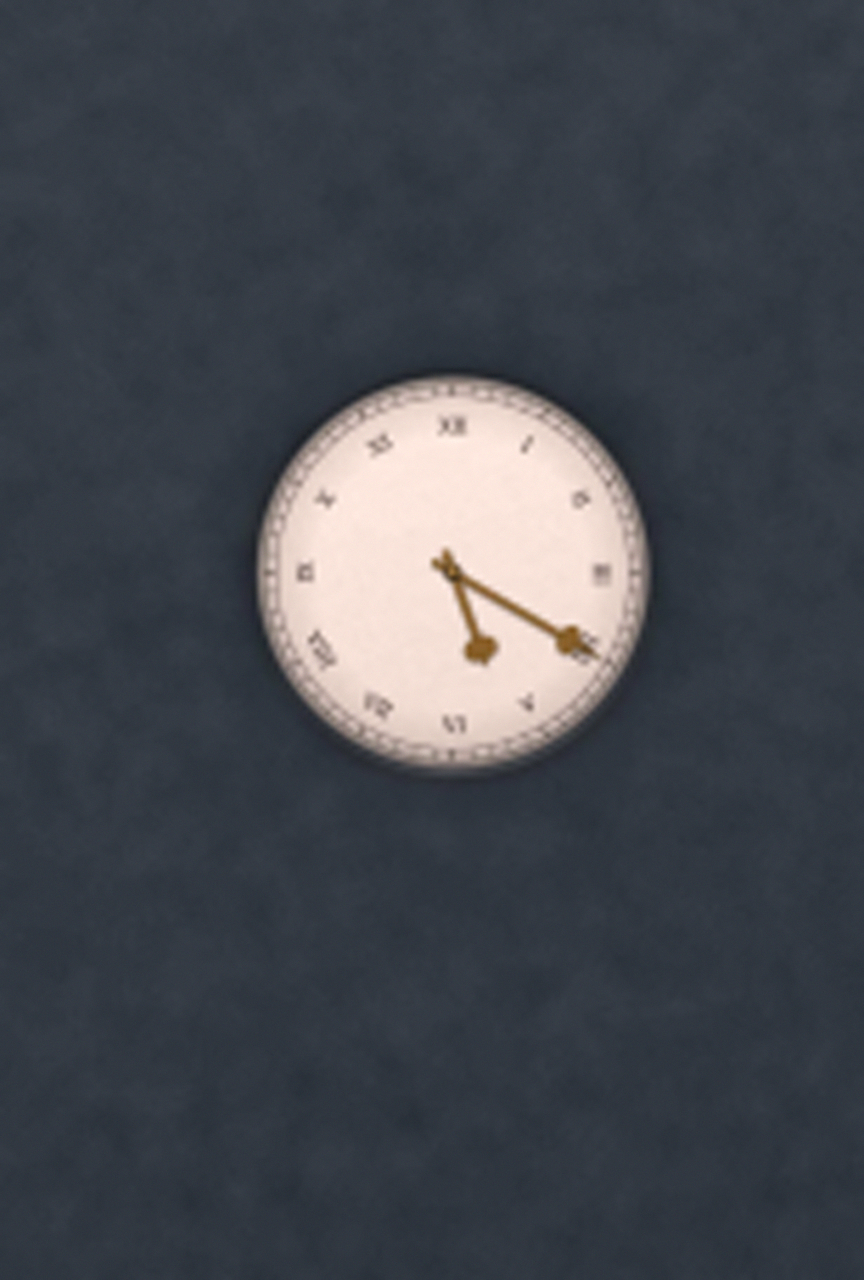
5:20
